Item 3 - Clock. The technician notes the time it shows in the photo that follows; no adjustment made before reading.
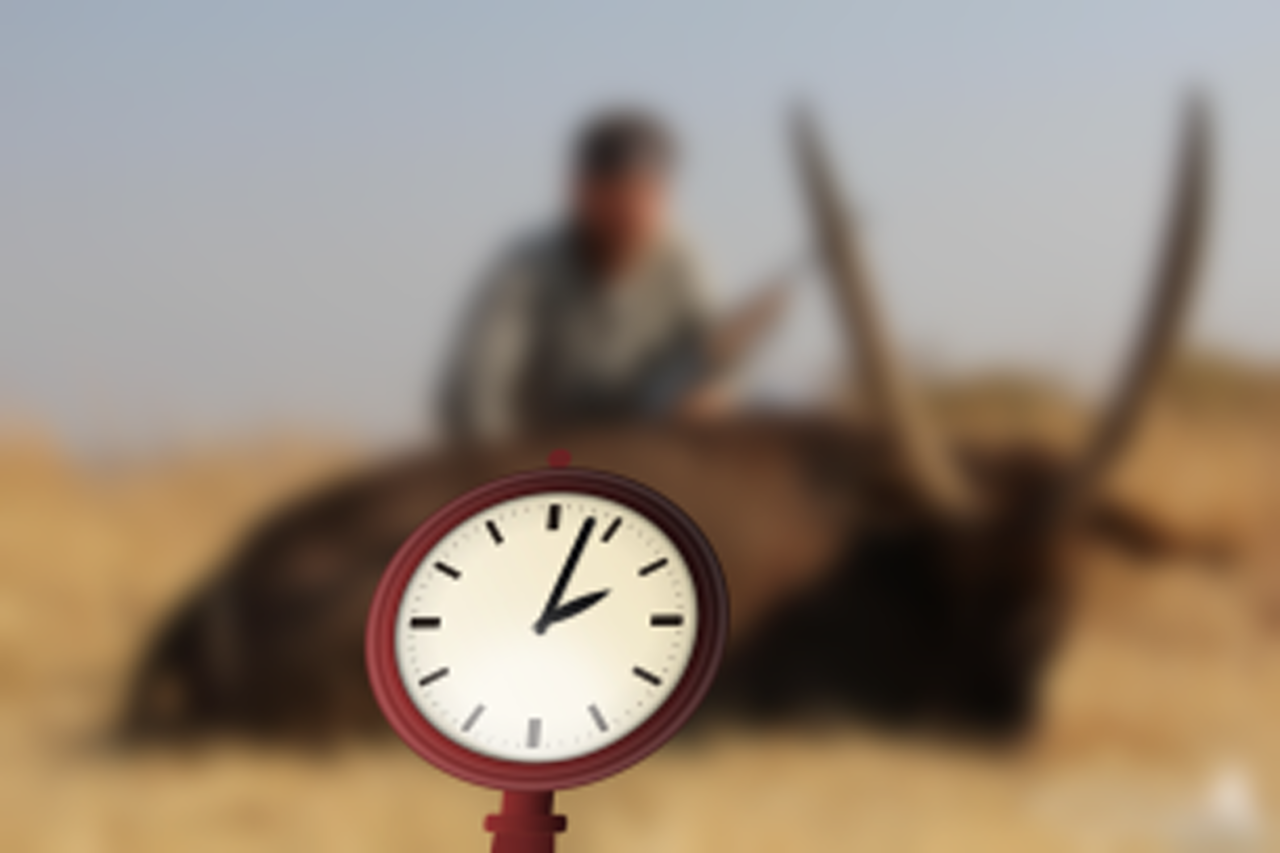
2:03
